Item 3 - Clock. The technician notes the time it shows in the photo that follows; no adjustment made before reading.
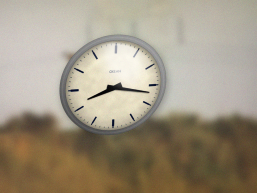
8:17
